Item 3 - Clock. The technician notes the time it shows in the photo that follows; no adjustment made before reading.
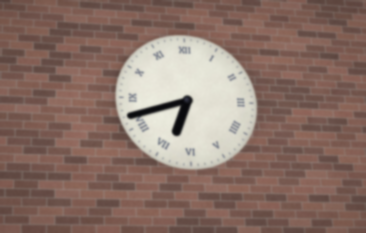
6:42
